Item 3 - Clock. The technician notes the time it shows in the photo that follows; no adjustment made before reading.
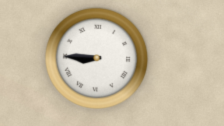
8:45
